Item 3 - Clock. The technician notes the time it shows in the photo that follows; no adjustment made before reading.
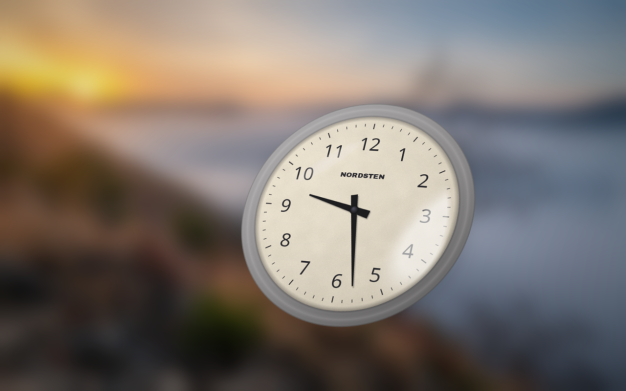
9:28
